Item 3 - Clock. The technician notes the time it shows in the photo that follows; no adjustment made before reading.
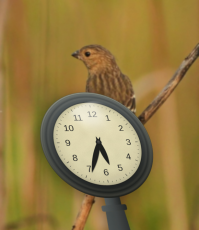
5:34
